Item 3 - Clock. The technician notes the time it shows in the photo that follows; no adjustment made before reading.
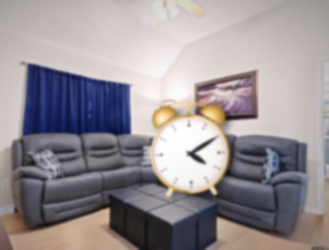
4:10
